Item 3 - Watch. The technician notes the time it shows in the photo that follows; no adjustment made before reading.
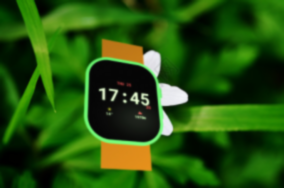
17:45
